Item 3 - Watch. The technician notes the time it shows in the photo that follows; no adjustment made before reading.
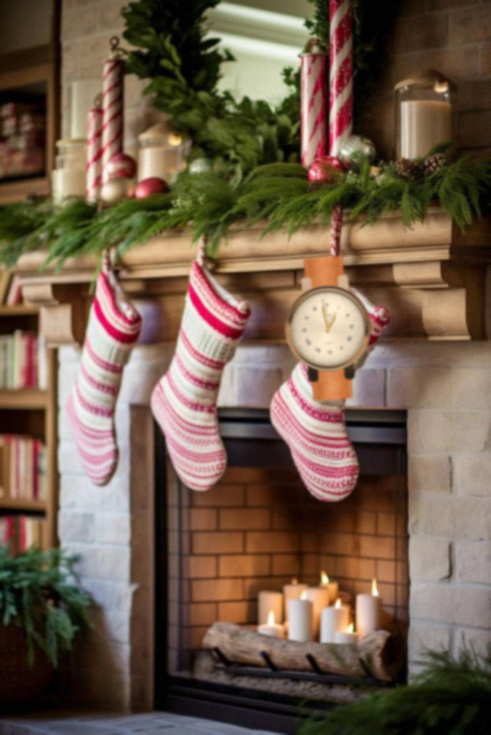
12:59
